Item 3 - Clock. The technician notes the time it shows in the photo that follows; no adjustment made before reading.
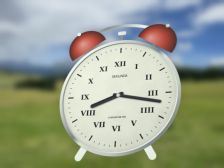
8:17
